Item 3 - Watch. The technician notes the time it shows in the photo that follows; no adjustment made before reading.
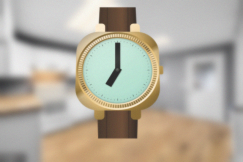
7:00
